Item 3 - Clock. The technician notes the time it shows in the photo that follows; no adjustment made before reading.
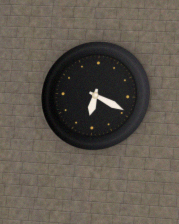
6:19
